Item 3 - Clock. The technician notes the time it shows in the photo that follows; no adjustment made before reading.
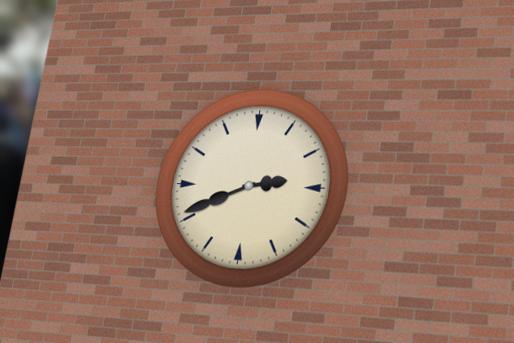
2:41
